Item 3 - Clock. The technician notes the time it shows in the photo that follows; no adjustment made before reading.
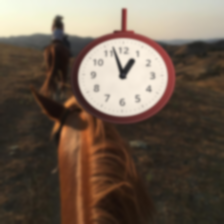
12:57
